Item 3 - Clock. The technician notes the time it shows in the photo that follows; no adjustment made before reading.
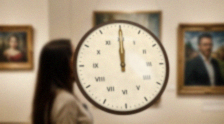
12:00
